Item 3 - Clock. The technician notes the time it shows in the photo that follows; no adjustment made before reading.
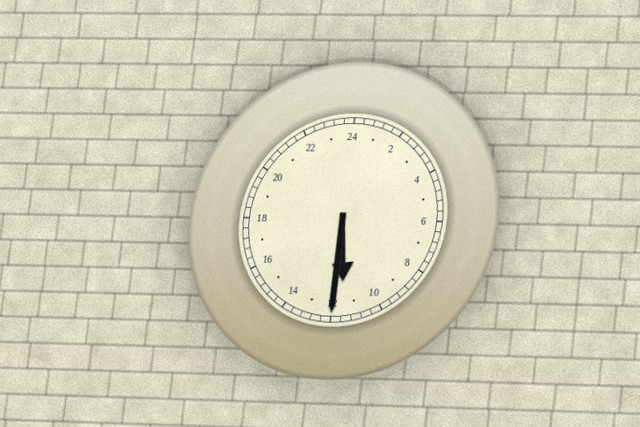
11:30
